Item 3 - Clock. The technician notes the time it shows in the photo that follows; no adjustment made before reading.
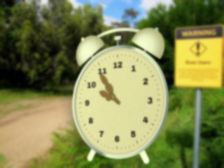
9:54
